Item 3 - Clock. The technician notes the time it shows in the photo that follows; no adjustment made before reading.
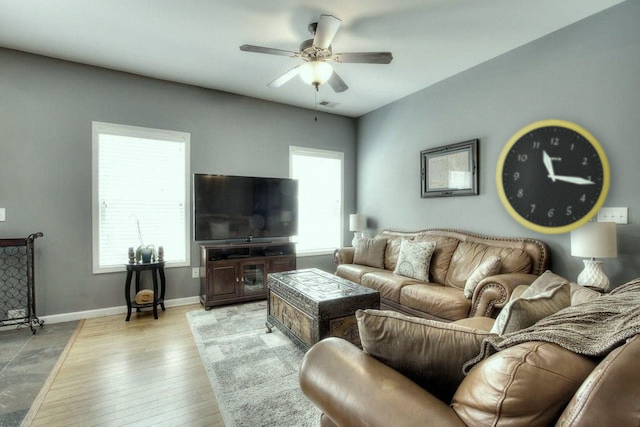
11:16
